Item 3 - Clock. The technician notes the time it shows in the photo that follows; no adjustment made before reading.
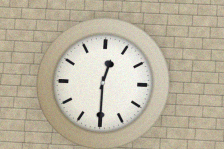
12:30
